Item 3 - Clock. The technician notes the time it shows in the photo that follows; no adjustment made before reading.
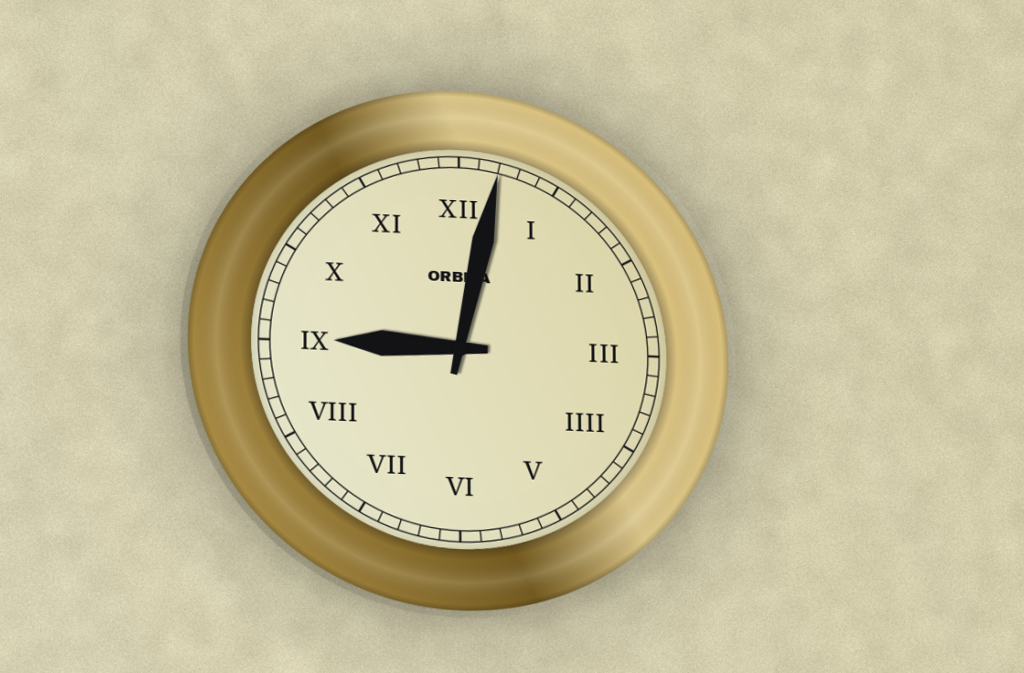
9:02
